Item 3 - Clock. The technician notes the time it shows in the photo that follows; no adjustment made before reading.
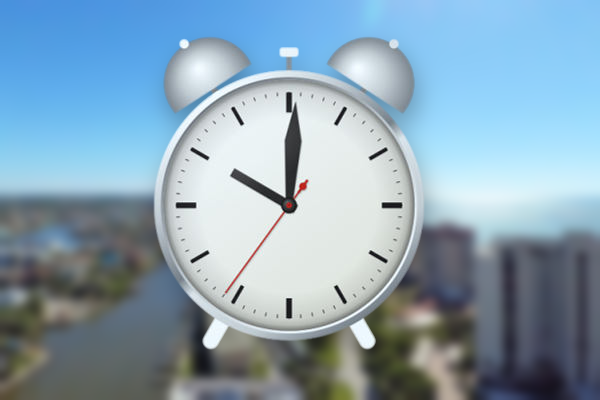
10:00:36
